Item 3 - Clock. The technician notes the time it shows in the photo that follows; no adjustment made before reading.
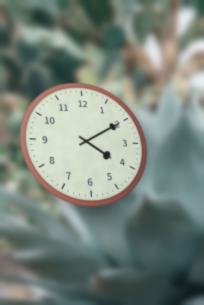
4:10
